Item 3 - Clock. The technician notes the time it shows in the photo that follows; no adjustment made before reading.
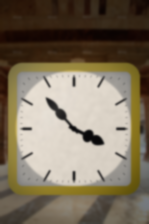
3:53
